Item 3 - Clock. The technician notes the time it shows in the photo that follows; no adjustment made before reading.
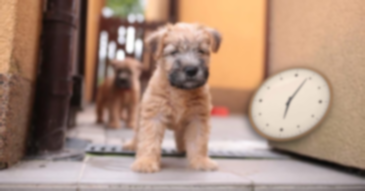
6:04
